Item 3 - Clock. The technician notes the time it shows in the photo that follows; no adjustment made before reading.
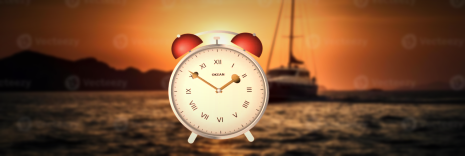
1:51
